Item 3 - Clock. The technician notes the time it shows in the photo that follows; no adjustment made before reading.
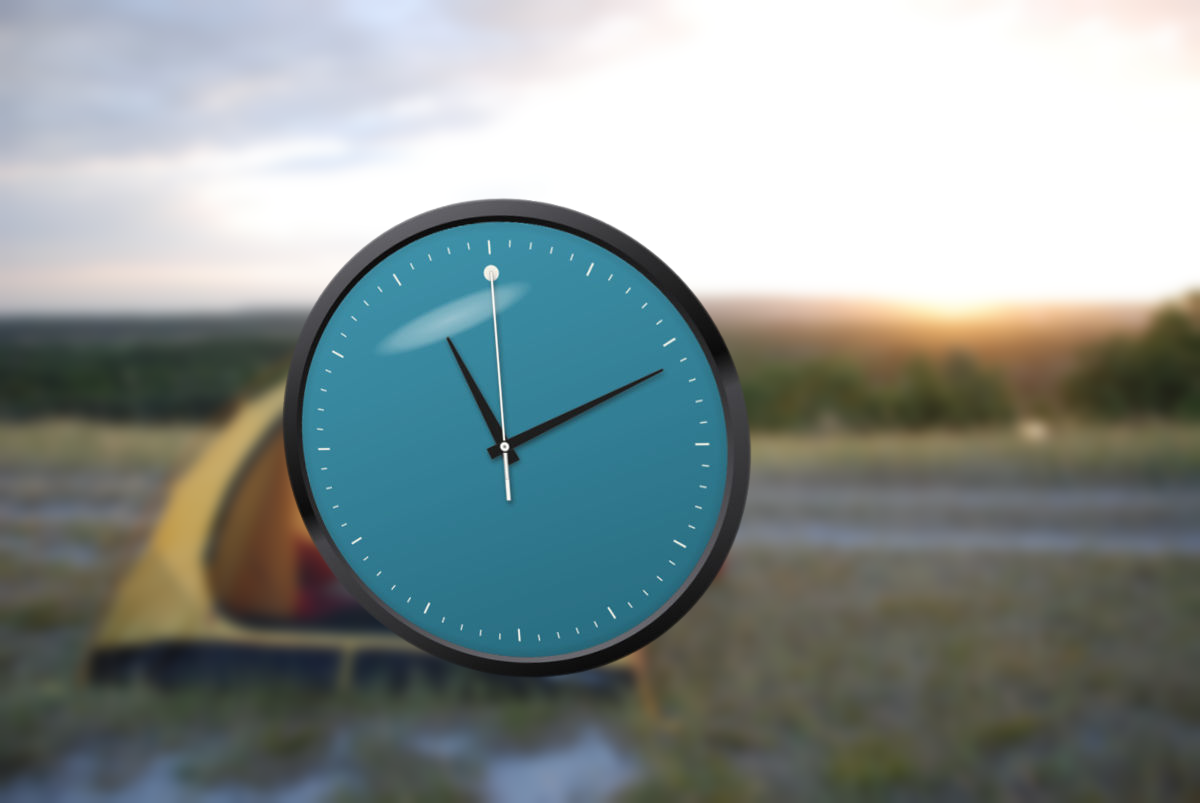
11:11:00
